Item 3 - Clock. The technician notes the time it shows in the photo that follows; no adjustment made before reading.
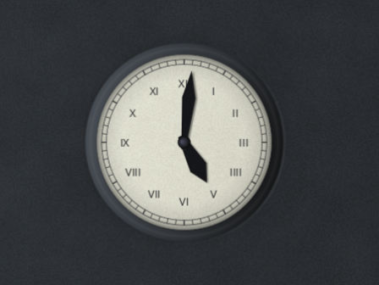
5:01
